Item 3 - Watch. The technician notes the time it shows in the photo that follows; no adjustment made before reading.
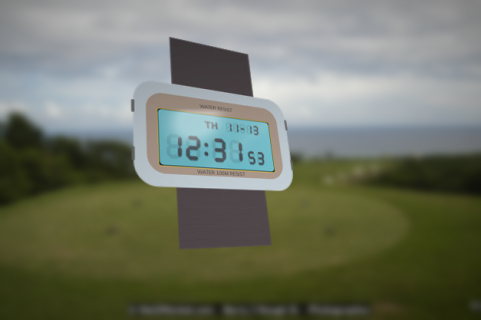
12:31:53
